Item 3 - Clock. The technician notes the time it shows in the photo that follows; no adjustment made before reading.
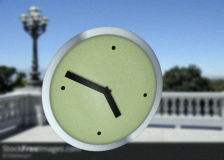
4:48
